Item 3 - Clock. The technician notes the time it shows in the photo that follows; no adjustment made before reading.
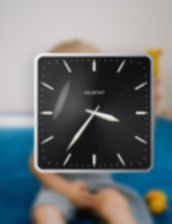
3:36
